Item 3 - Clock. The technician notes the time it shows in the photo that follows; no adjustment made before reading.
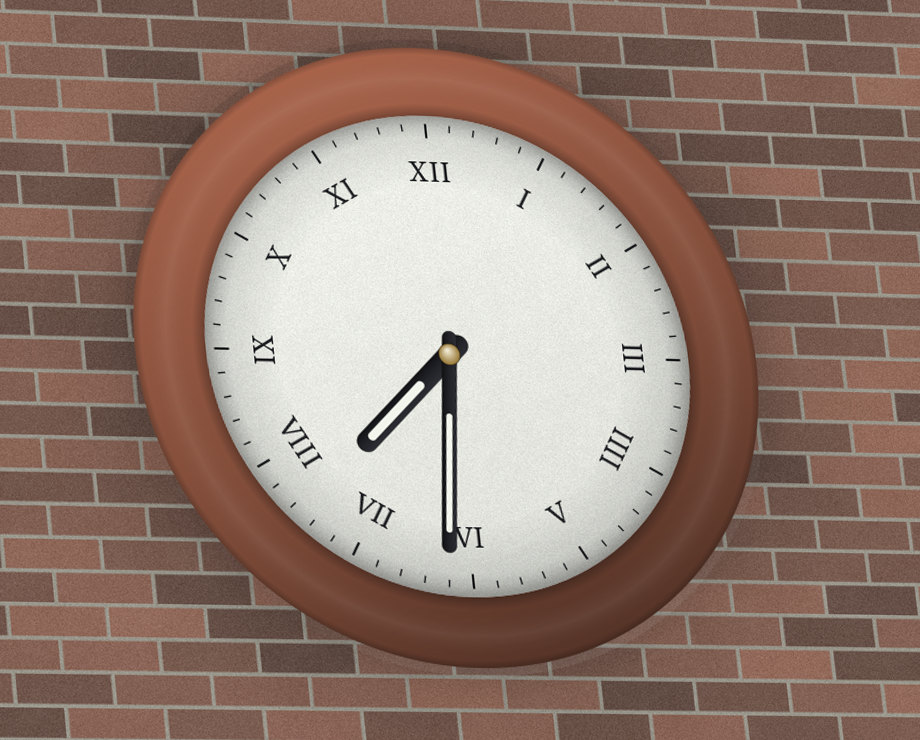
7:31
